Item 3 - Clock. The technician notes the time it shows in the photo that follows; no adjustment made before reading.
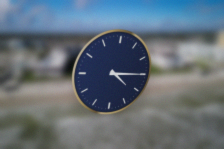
4:15
